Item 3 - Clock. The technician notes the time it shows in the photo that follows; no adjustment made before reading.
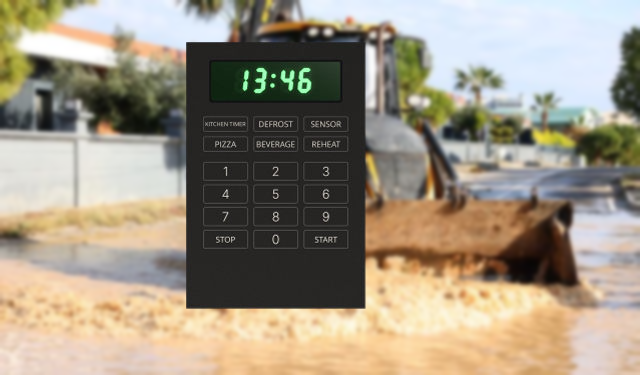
13:46
